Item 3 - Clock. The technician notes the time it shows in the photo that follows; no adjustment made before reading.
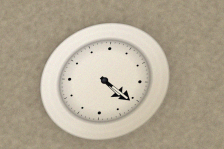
4:21
